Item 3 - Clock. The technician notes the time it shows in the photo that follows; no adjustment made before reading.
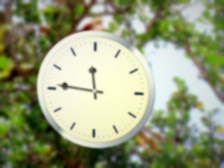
11:46
